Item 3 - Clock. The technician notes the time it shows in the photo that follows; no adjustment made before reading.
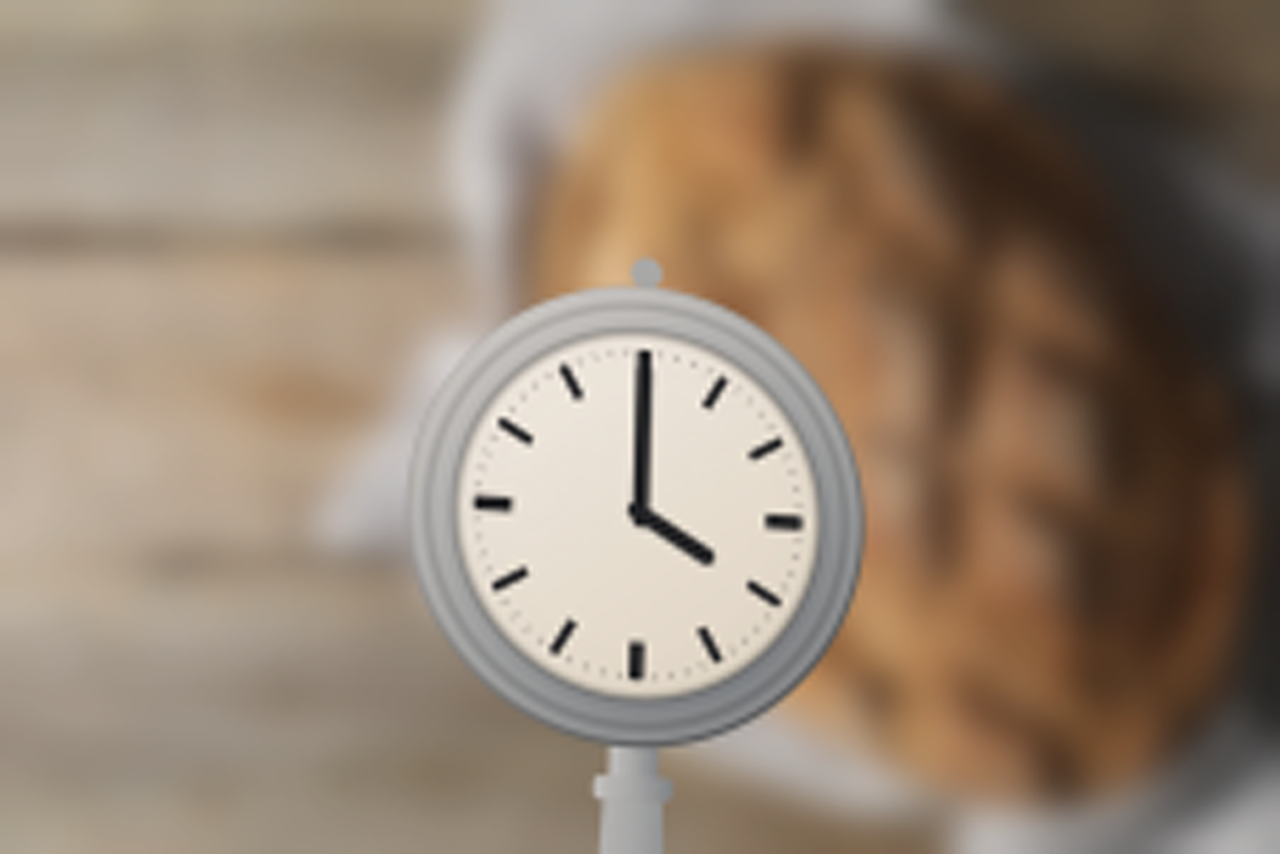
4:00
